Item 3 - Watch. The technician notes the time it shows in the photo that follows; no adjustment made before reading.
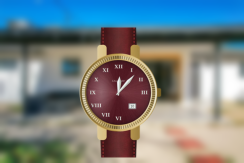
12:07
